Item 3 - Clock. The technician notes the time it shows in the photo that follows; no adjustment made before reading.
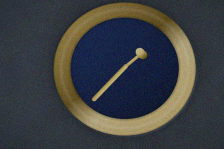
1:37
